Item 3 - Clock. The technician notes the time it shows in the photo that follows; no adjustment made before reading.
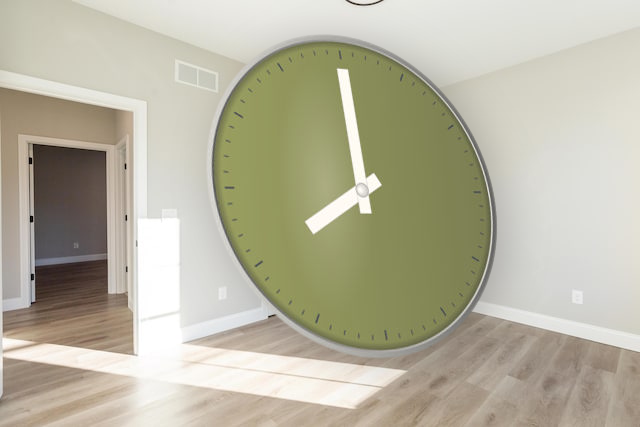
8:00
